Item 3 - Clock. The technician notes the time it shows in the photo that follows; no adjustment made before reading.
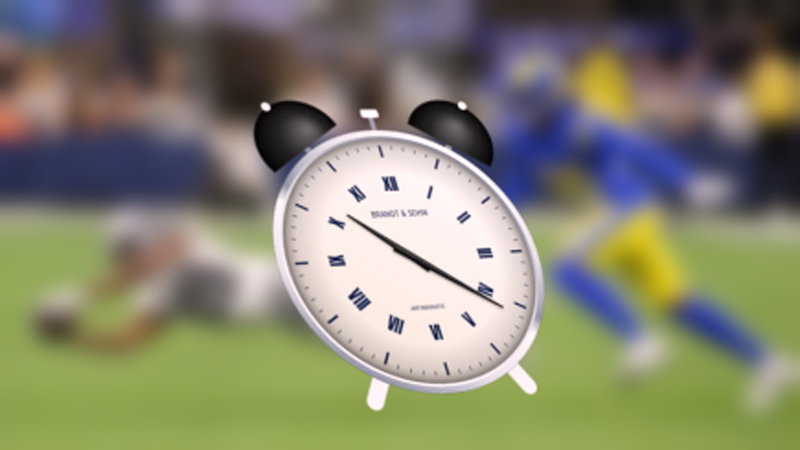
10:21
